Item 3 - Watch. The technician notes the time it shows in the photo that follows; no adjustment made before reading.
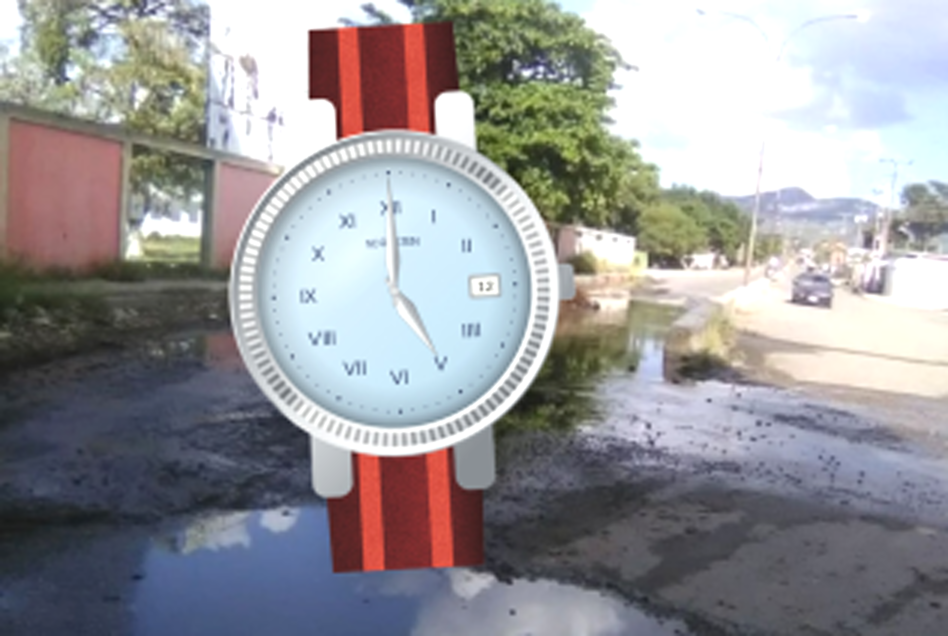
5:00
